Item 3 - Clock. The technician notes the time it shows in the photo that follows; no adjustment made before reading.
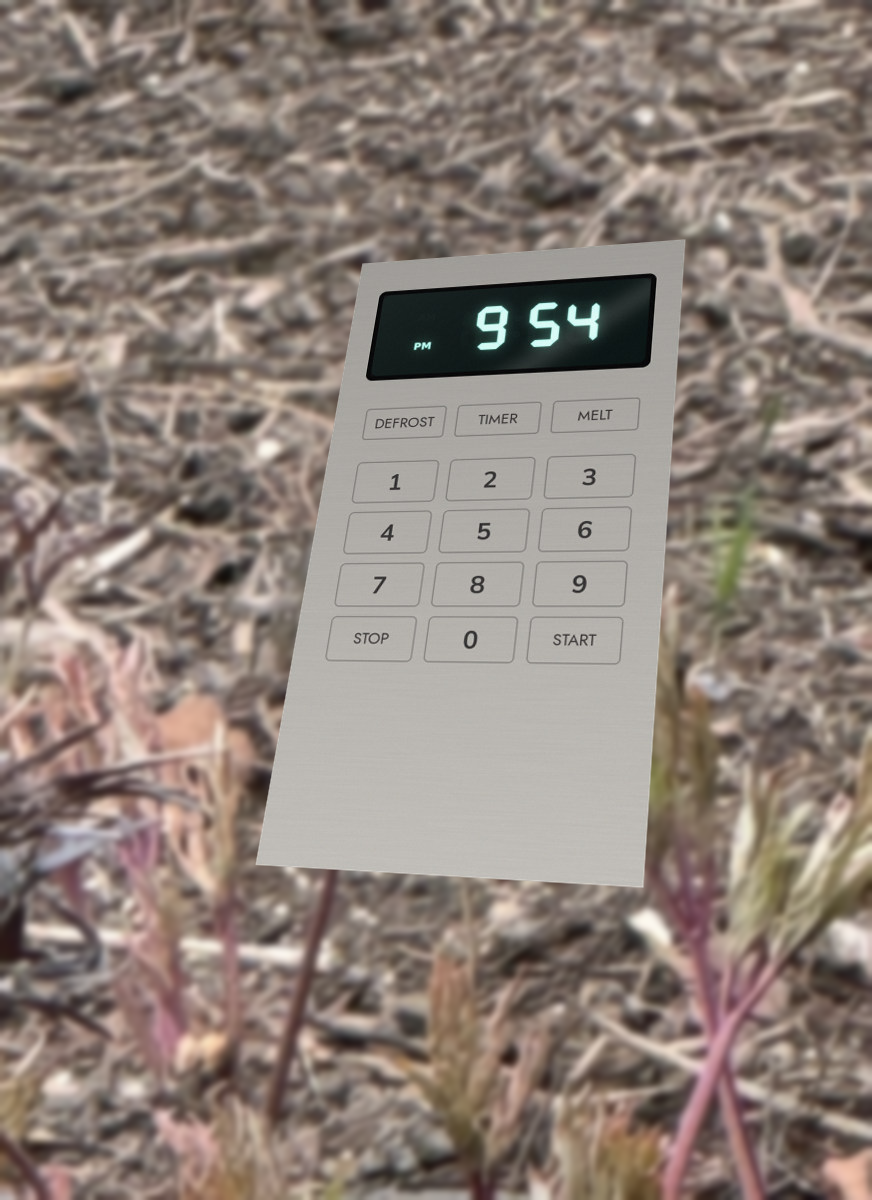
9:54
